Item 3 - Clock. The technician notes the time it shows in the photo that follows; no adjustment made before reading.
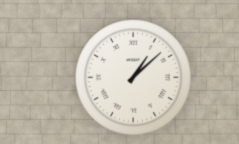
1:08
